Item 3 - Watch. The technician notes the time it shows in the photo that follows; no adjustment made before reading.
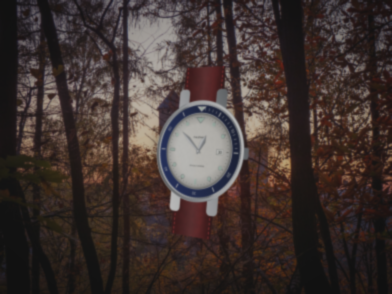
12:52
